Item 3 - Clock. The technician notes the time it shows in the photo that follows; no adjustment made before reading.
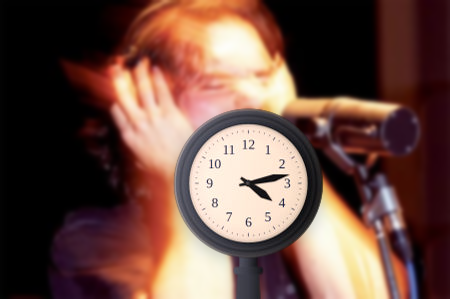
4:13
